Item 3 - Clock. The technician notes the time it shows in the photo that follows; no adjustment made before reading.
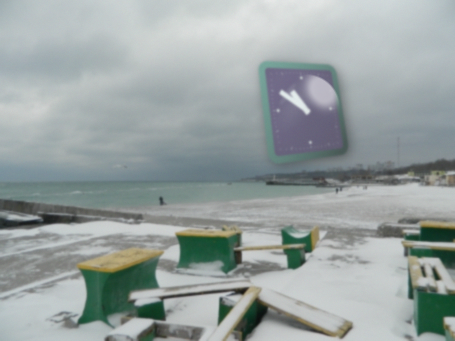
10:51
